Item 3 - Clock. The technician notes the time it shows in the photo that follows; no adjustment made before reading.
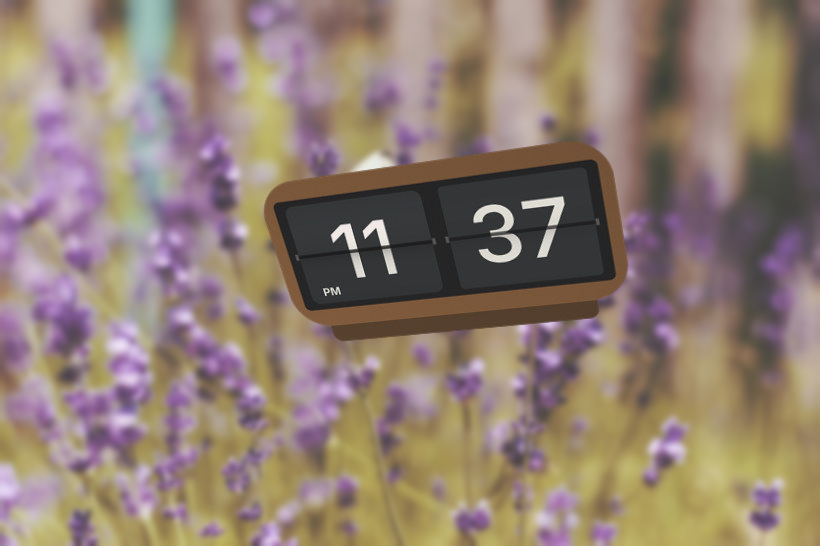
11:37
